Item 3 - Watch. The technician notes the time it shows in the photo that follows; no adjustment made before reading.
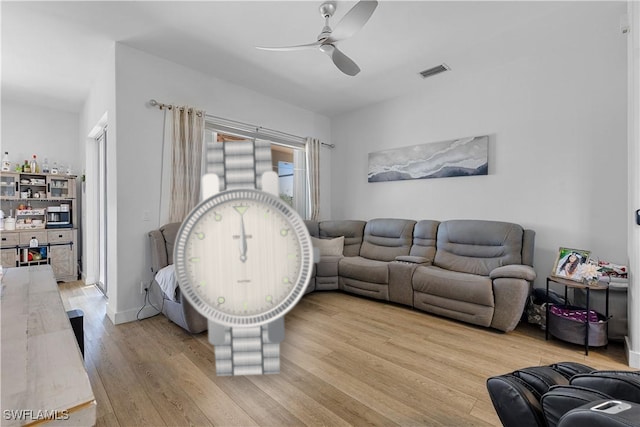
12:00
